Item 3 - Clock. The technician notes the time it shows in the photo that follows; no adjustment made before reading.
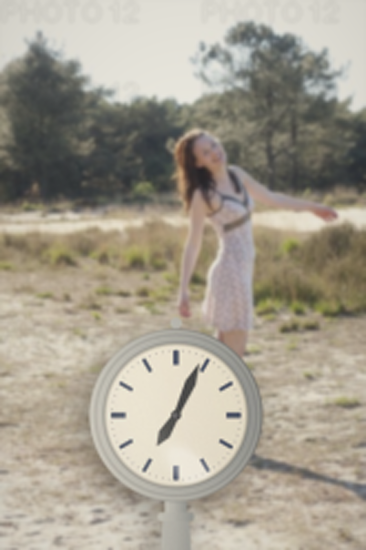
7:04
